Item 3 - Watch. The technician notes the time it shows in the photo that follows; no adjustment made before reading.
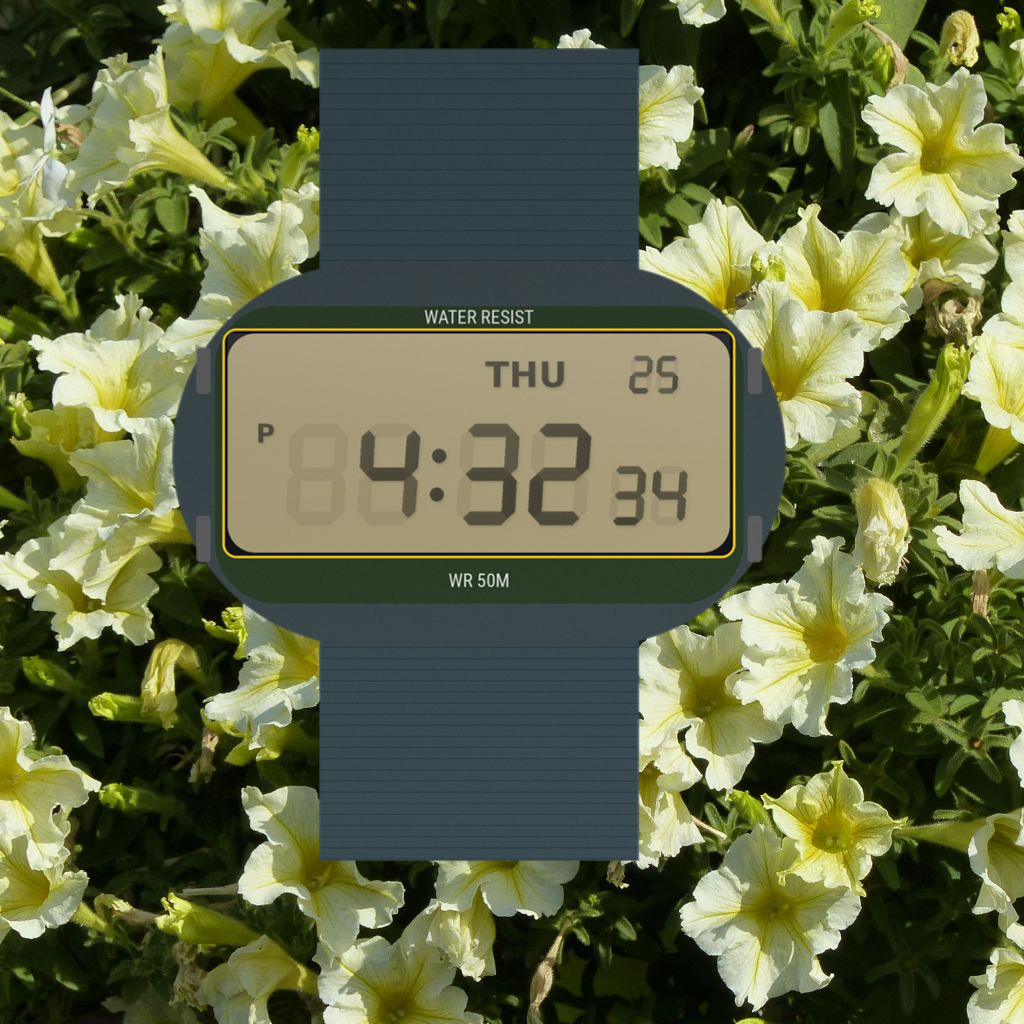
4:32:34
